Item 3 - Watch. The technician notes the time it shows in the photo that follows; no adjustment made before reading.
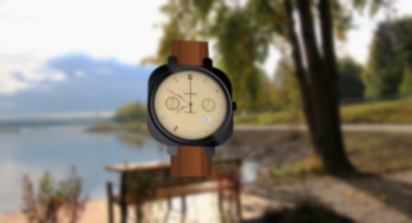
7:50
